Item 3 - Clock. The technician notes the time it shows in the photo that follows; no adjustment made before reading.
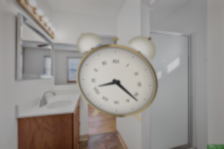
8:22
